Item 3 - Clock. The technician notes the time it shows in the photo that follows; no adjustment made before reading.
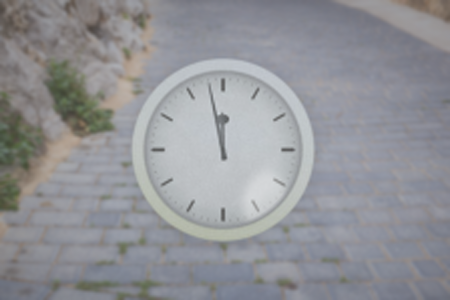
11:58
